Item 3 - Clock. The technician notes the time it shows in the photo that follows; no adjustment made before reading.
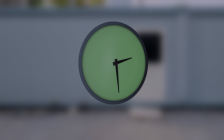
2:29
